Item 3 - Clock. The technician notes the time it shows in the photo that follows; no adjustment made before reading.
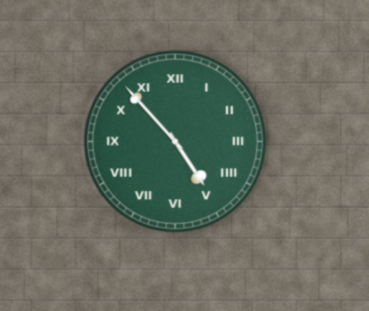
4:53
